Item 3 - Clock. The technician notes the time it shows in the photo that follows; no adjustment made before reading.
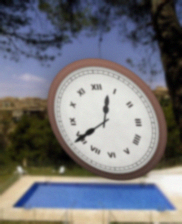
12:40
